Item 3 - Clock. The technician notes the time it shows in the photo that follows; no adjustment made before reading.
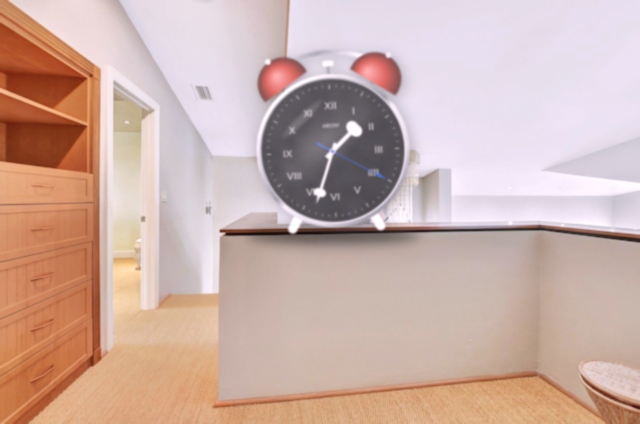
1:33:20
